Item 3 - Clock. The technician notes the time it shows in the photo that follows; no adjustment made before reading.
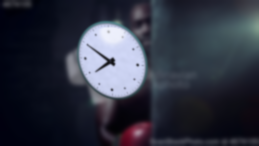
7:50
